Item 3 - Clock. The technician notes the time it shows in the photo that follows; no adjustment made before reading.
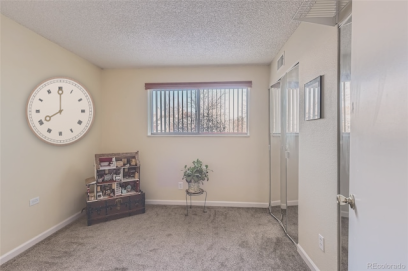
8:00
